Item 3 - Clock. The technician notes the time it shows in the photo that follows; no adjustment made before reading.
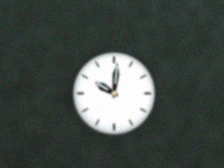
10:01
